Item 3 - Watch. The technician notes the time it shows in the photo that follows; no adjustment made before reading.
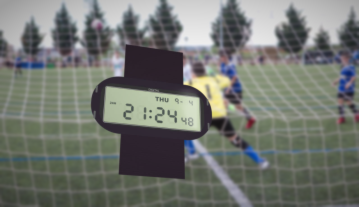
21:24:48
